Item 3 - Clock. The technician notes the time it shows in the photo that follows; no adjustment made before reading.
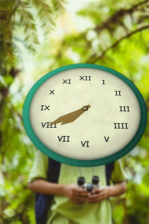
7:40
